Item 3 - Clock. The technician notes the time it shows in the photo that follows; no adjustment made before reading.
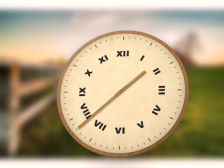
1:38
